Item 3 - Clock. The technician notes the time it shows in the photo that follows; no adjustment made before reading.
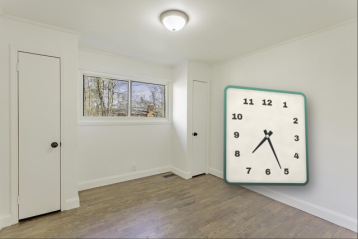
7:26
